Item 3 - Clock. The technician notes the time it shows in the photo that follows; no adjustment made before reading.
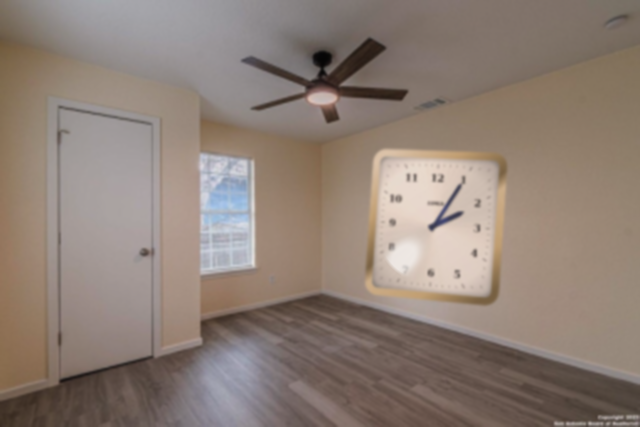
2:05
